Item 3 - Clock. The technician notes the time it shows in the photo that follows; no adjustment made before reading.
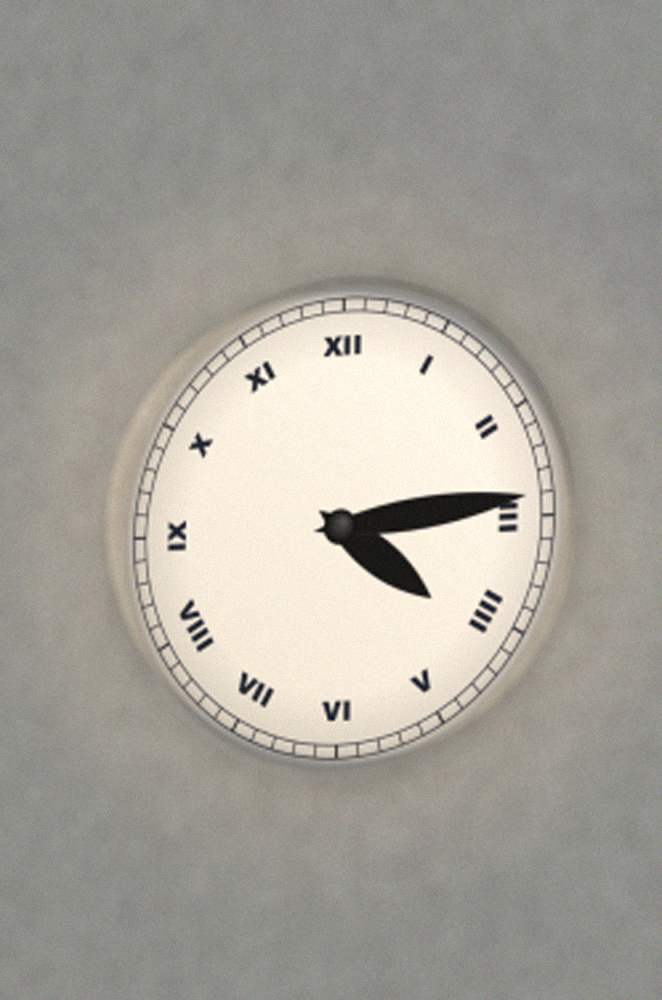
4:14
